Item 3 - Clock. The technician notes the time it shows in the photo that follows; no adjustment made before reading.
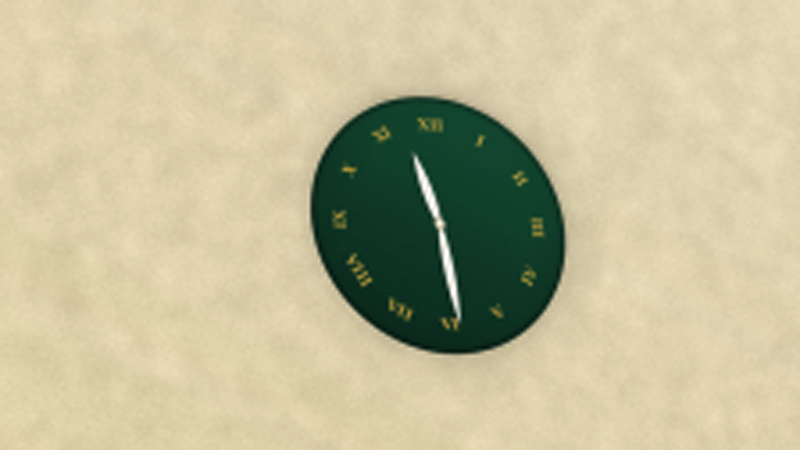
11:29
